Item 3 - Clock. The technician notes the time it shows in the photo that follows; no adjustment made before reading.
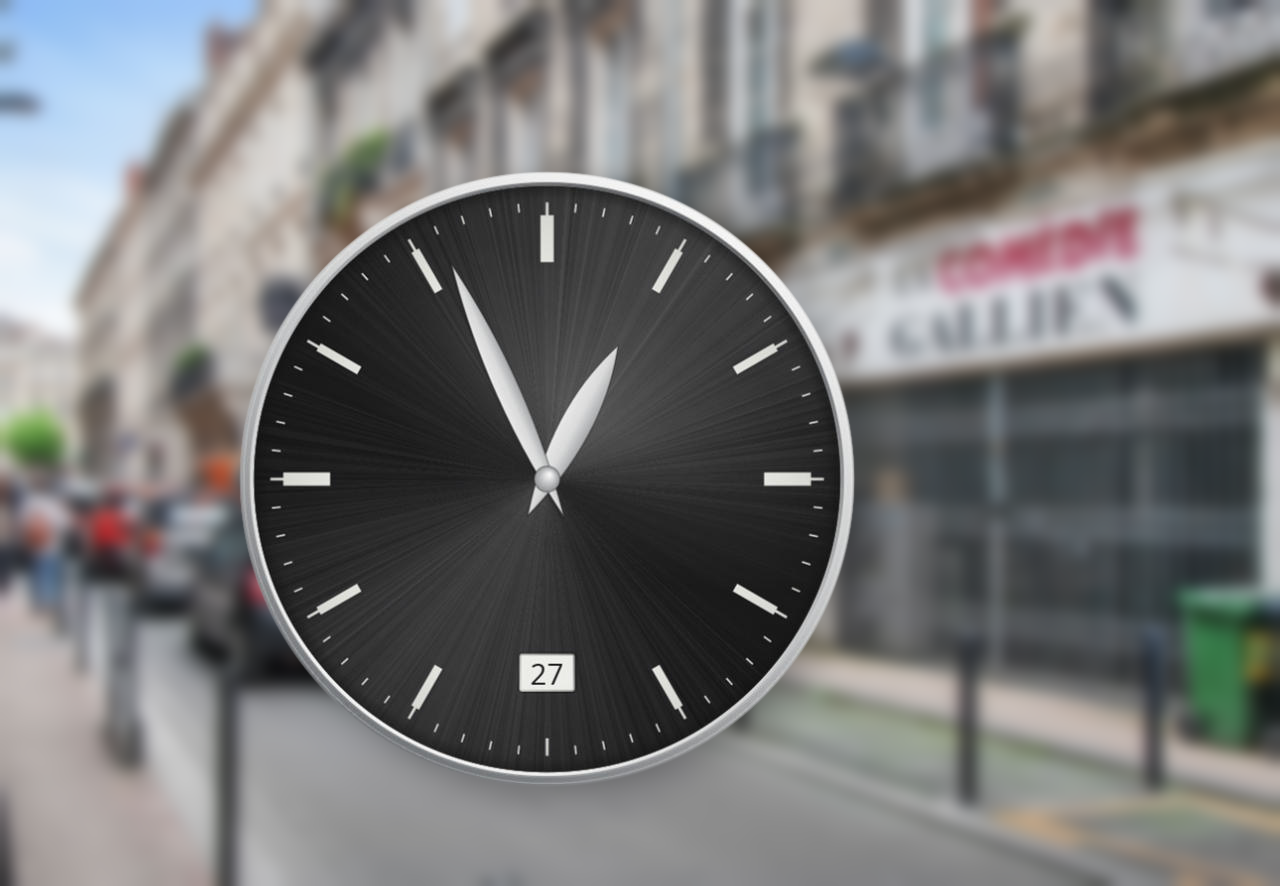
12:56
